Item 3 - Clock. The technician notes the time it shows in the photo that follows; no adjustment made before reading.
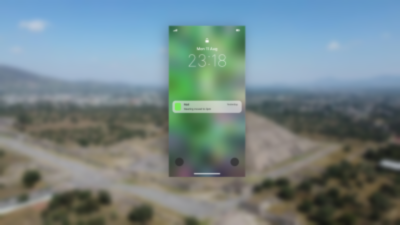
23:18
